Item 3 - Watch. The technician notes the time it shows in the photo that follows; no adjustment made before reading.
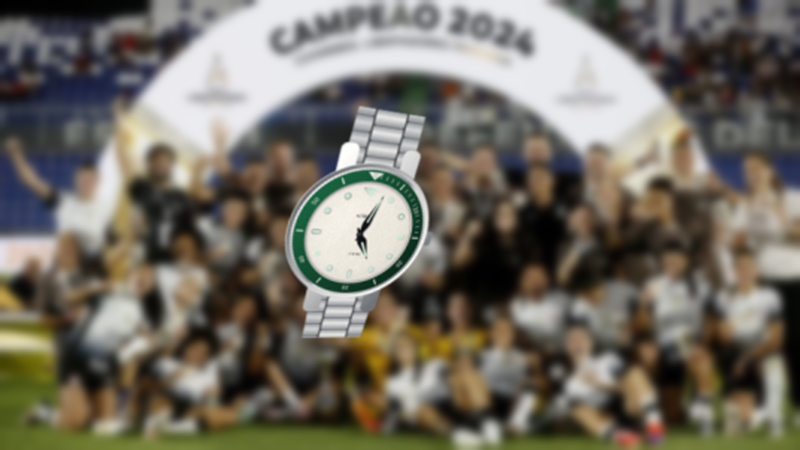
5:03
